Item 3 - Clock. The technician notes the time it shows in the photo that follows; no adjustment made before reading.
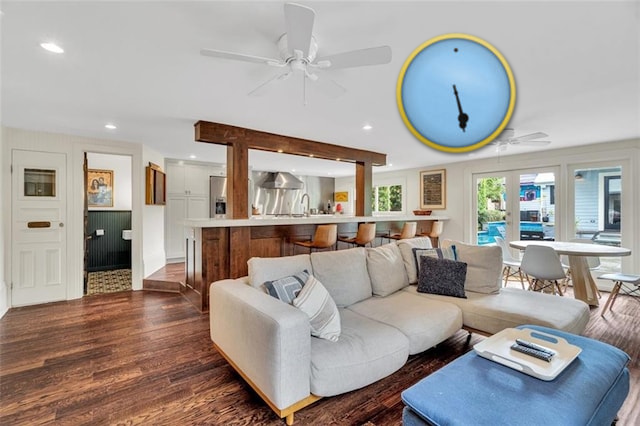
5:28
